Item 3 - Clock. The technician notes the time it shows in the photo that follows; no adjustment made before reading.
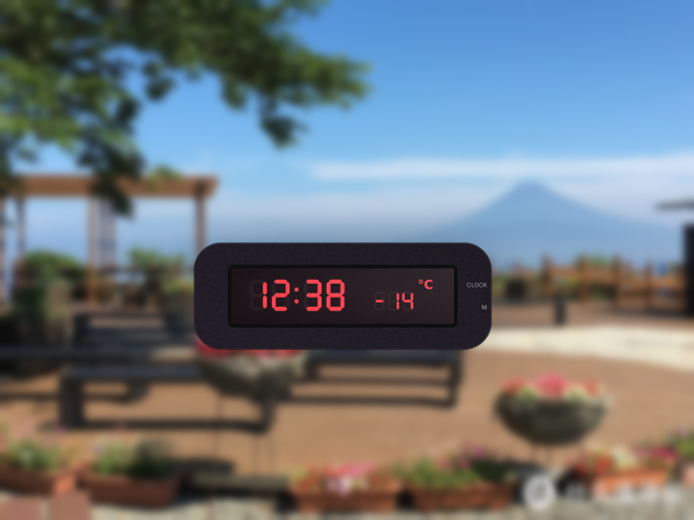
12:38
